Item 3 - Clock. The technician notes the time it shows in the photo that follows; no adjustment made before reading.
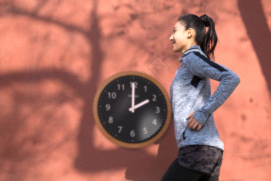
2:00
